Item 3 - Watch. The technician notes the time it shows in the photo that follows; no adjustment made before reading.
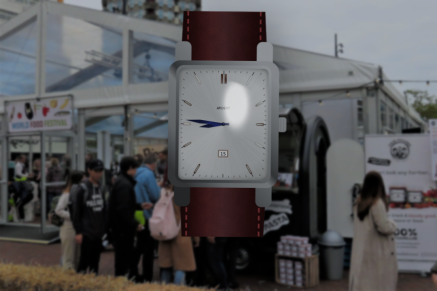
8:46
